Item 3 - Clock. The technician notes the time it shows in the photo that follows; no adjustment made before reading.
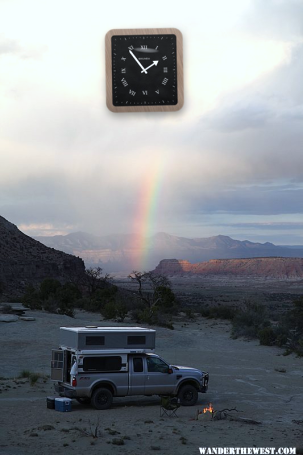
1:54
